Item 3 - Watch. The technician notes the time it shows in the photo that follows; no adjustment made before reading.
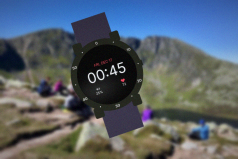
0:45
